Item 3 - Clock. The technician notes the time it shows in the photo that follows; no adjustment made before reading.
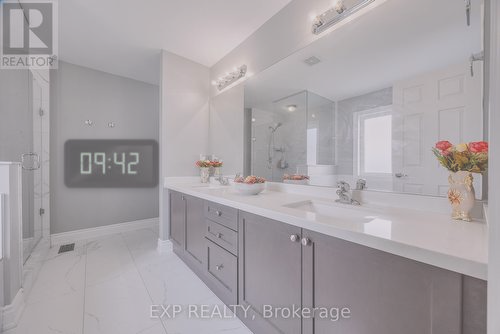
9:42
